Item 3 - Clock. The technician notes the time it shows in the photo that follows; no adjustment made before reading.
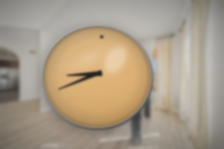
8:40
